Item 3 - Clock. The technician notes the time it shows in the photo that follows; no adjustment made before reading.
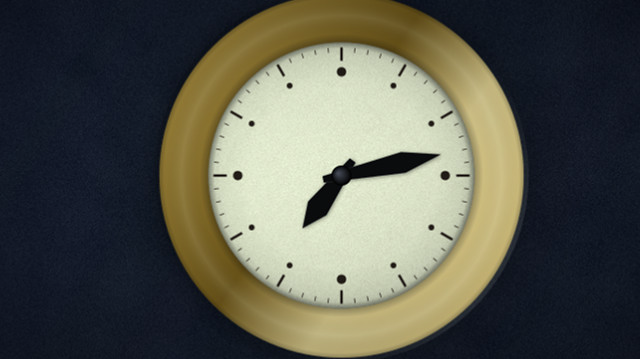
7:13
